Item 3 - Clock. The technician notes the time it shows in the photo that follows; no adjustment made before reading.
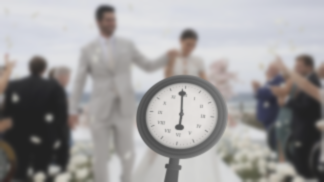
5:59
